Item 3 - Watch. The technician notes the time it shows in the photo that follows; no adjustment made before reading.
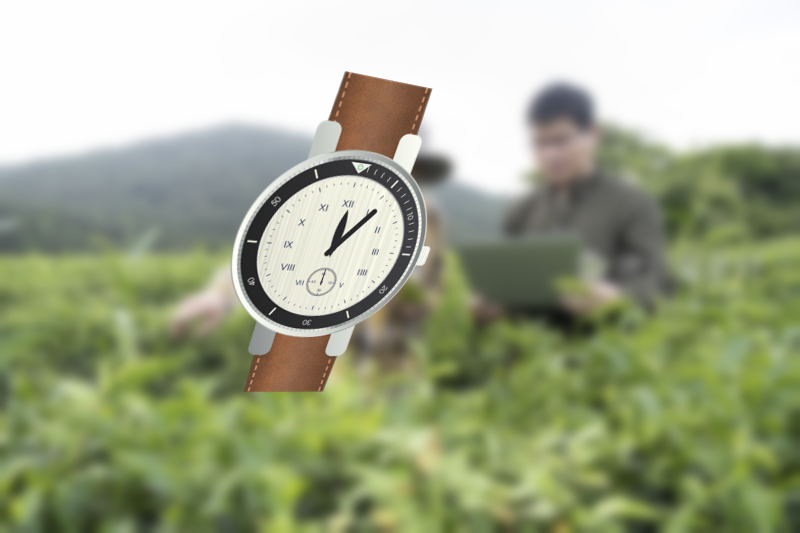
12:06
